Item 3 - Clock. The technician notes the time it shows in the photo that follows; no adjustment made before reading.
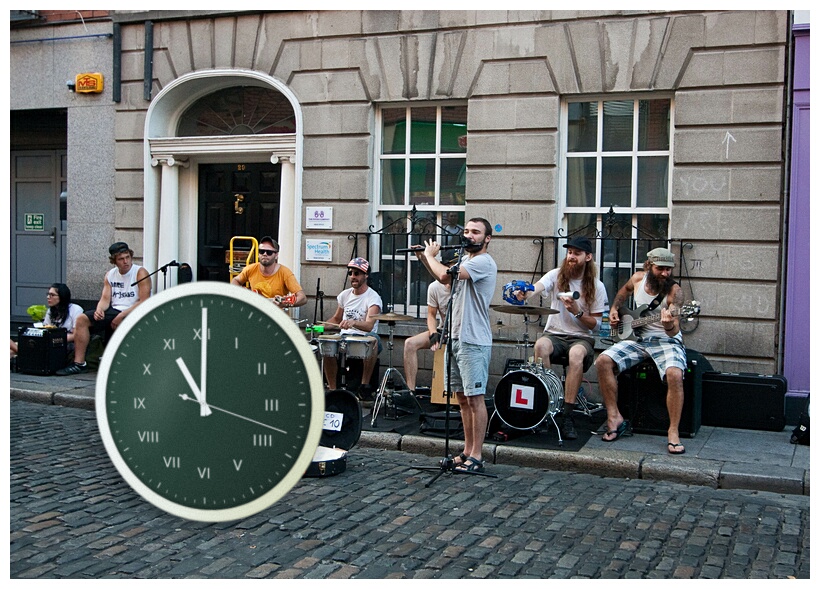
11:00:18
